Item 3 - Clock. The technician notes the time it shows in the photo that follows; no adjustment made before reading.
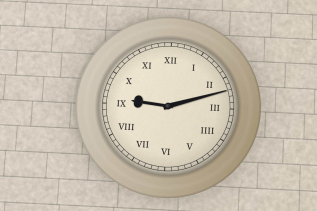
9:12
